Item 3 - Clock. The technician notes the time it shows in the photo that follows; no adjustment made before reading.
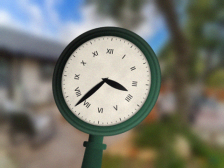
3:37
